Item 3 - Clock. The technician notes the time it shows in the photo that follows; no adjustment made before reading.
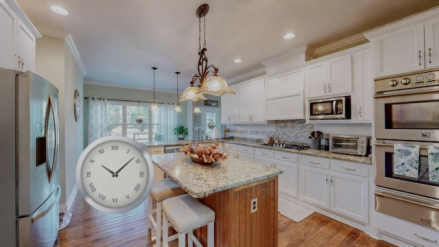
10:08
